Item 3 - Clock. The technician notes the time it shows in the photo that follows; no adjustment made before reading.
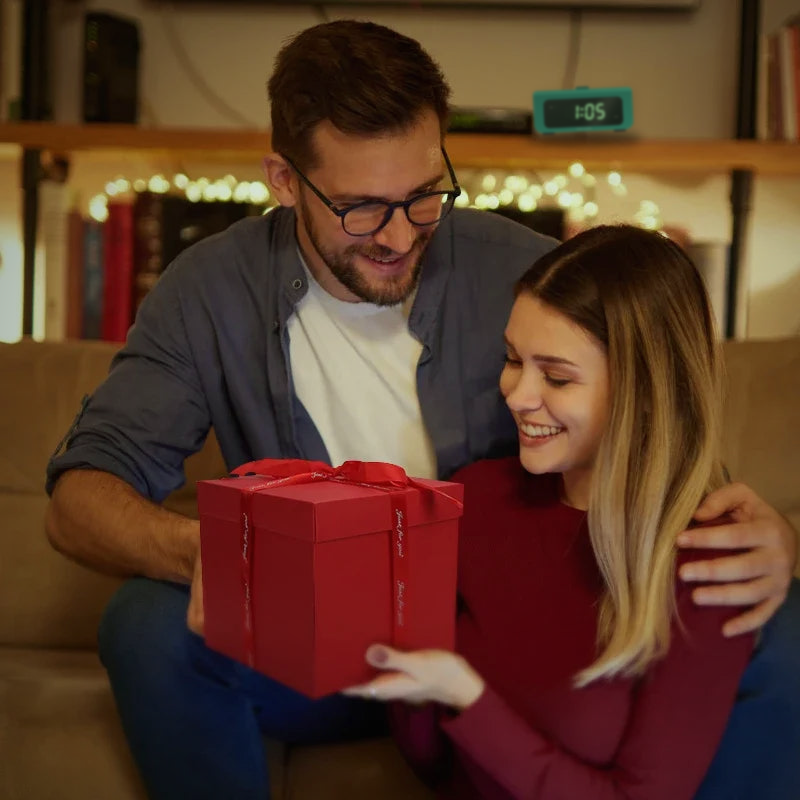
1:05
